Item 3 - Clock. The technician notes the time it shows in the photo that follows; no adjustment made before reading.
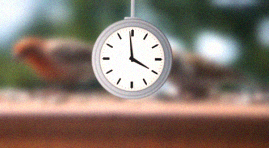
3:59
